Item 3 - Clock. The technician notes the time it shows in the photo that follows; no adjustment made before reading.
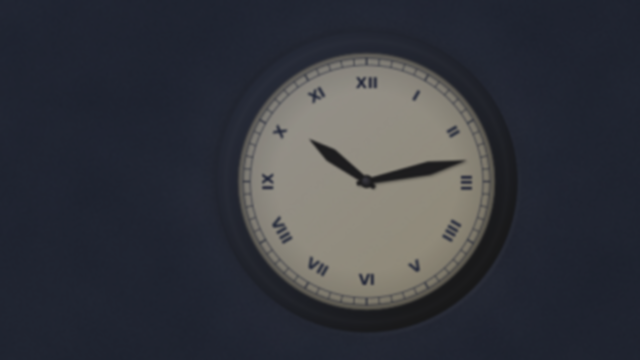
10:13
